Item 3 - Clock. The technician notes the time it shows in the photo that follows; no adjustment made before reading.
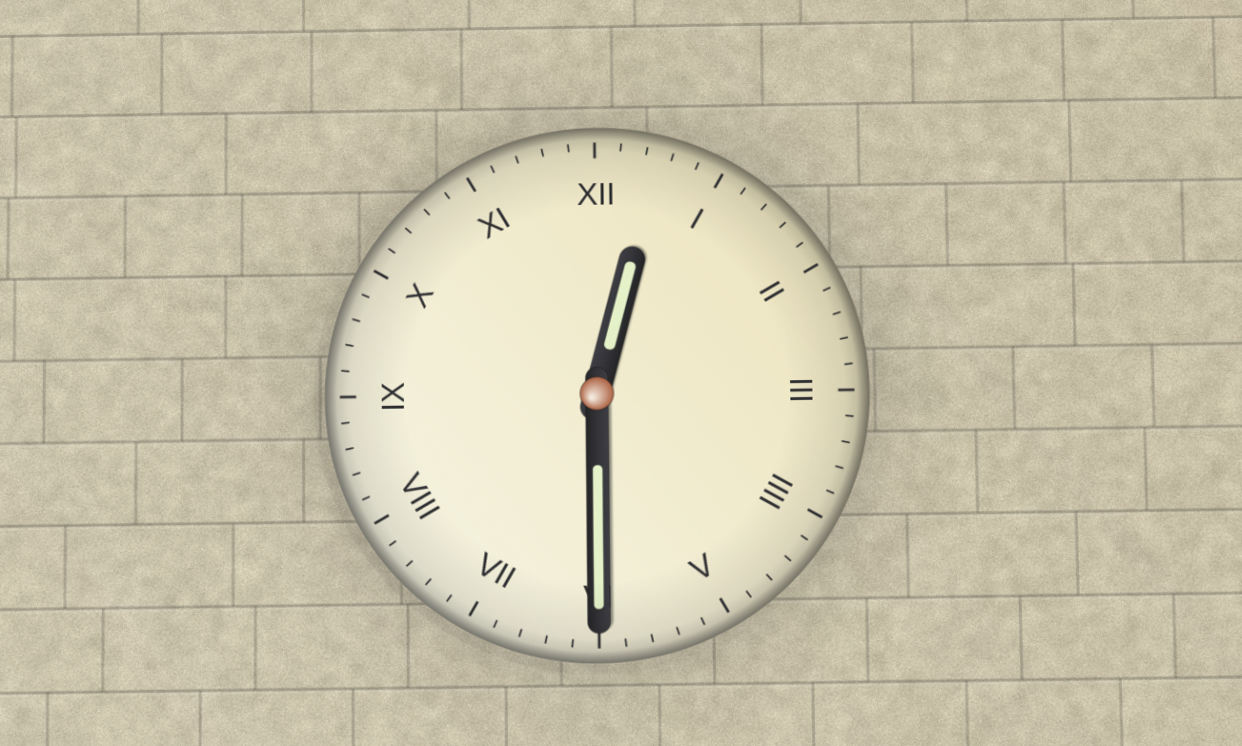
12:30
